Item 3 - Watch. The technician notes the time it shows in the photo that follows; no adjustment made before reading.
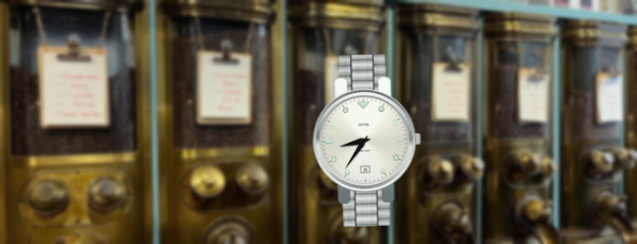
8:36
